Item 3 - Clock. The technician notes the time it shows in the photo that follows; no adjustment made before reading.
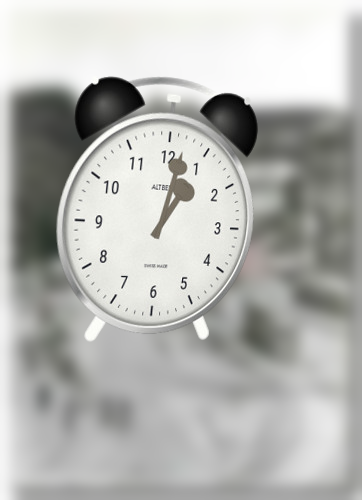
1:02
